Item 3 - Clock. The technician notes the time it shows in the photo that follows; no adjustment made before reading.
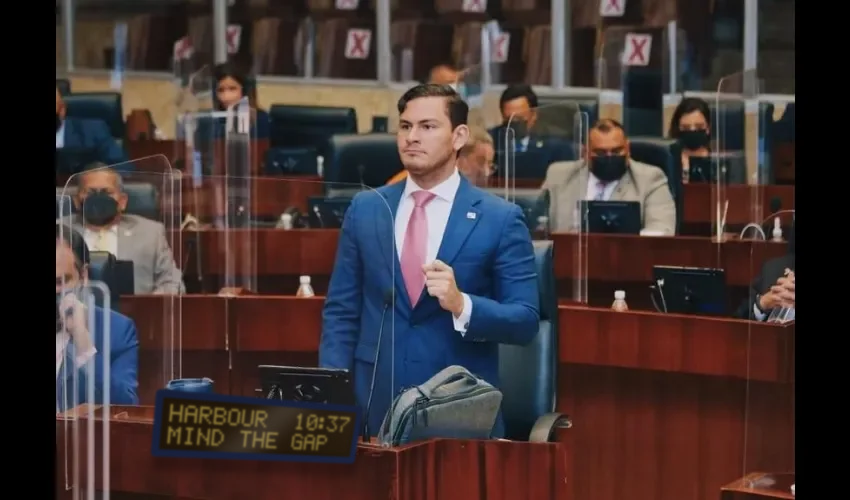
10:37
